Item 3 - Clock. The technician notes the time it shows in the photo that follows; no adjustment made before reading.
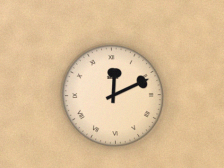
12:11
